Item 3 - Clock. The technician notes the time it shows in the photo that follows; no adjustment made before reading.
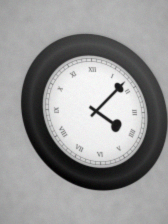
4:08
